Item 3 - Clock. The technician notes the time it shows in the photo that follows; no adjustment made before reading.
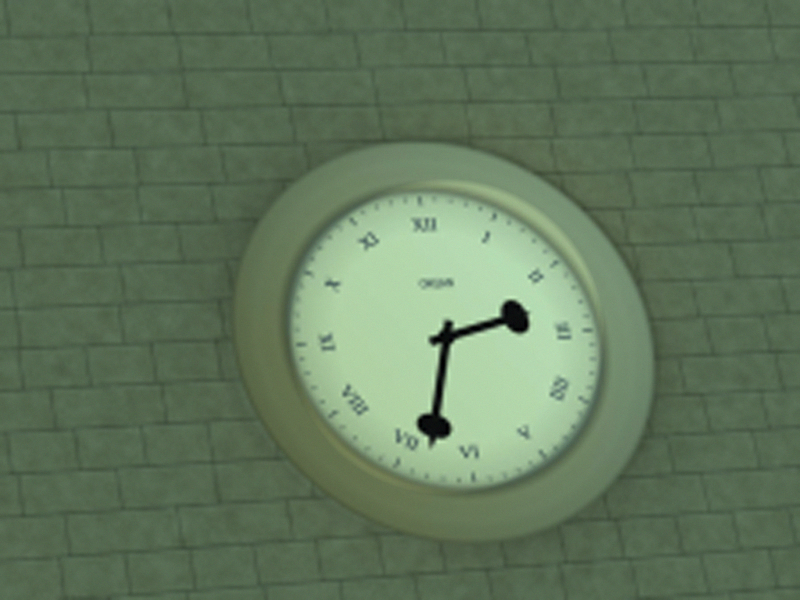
2:33
